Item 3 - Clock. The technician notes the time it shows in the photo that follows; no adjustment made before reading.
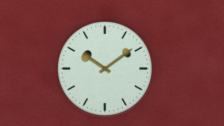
10:09
